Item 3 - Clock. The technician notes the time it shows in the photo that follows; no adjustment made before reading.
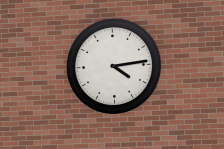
4:14
